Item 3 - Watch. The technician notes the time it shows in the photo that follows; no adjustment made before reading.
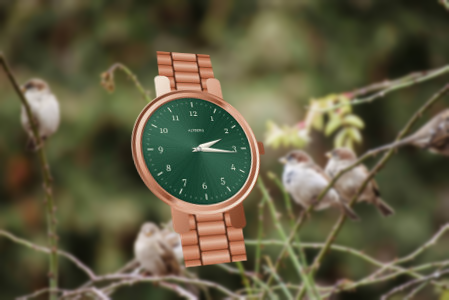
2:16
